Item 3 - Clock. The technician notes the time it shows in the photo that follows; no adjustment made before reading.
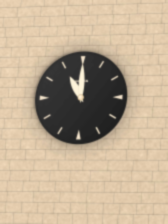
11:00
